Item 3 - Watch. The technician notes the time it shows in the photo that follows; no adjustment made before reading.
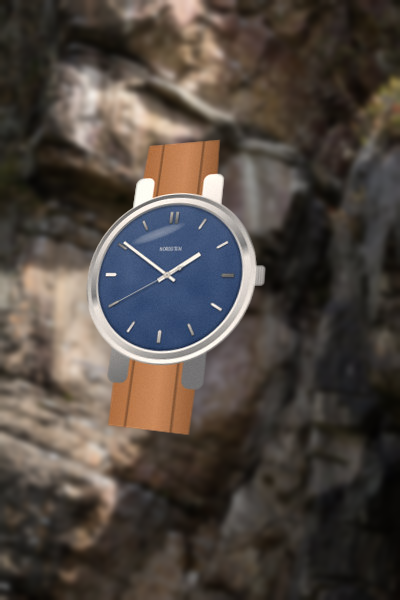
1:50:40
